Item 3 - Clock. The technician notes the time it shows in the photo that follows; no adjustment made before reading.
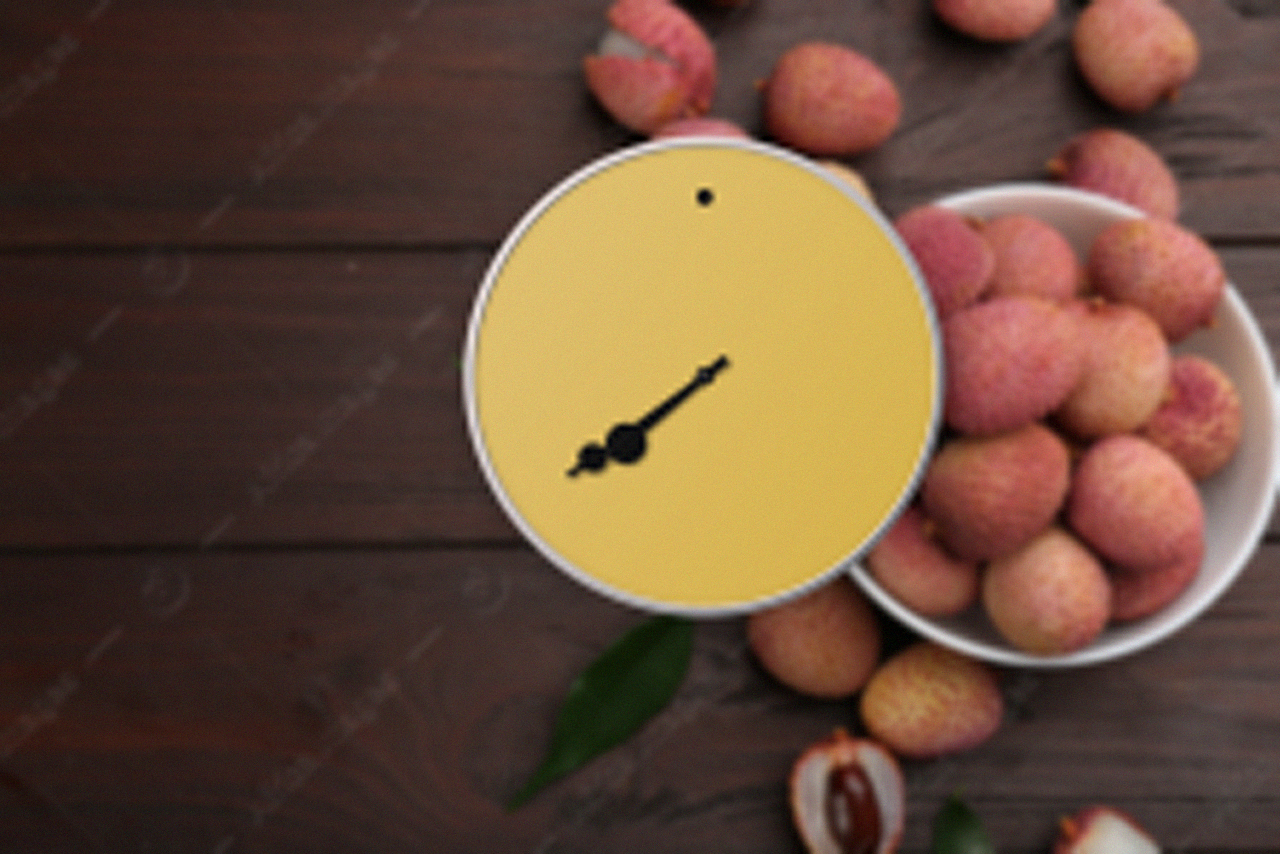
7:39
